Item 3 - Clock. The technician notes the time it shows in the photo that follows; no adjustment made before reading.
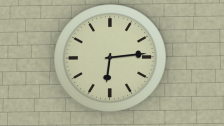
6:14
